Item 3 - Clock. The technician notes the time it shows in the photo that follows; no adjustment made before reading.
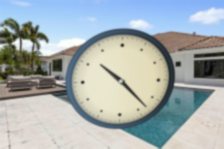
10:23
